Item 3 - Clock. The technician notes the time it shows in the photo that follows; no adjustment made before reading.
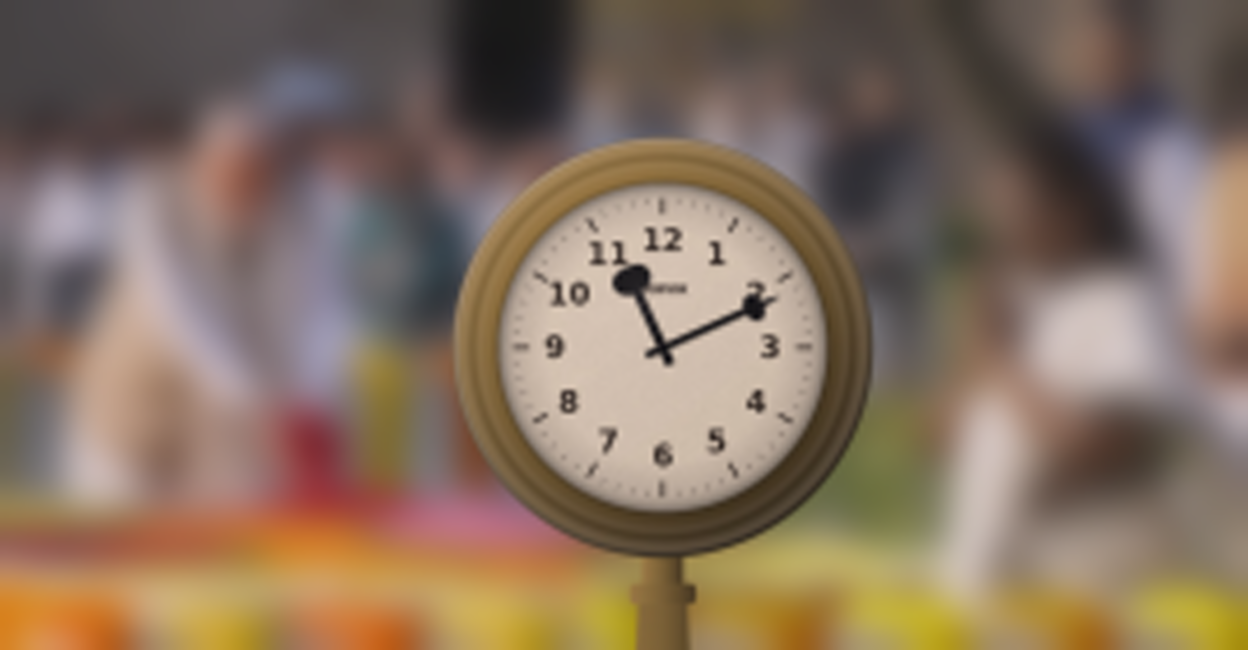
11:11
